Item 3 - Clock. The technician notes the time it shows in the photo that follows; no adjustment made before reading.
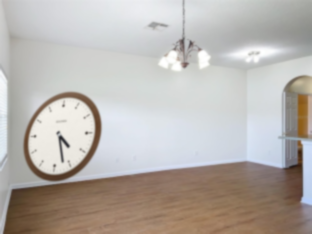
4:27
